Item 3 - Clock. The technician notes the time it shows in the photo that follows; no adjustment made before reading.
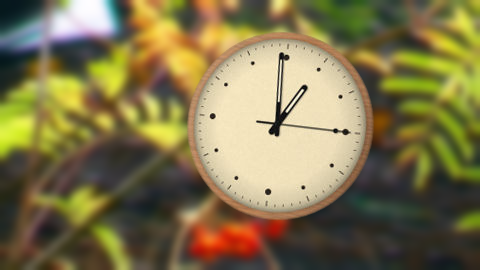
12:59:15
